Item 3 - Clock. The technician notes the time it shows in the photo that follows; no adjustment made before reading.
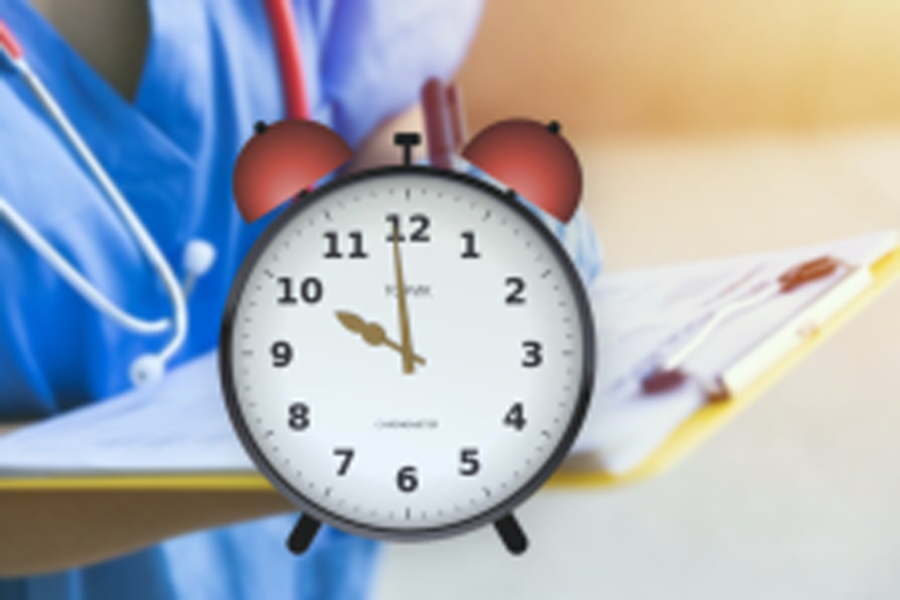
9:59
